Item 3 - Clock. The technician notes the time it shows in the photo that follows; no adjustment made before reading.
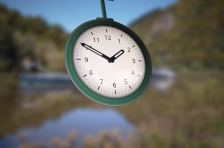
1:50
